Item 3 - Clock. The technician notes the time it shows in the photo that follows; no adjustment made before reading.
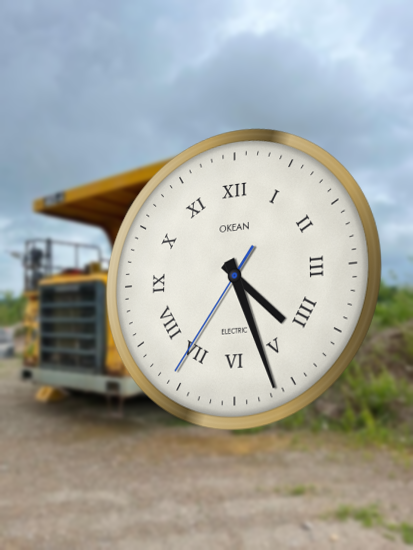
4:26:36
